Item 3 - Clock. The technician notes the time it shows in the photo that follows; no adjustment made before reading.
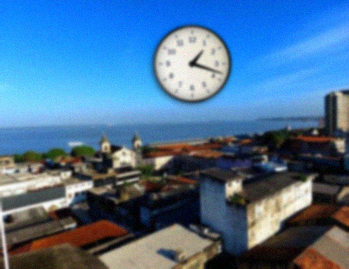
1:18
